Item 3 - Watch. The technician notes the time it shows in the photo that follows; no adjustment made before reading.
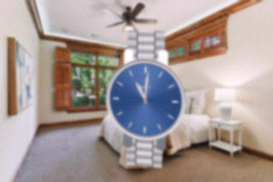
11:01
